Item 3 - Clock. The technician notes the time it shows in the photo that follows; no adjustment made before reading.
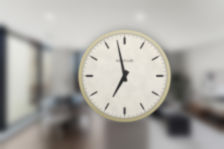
6:58
